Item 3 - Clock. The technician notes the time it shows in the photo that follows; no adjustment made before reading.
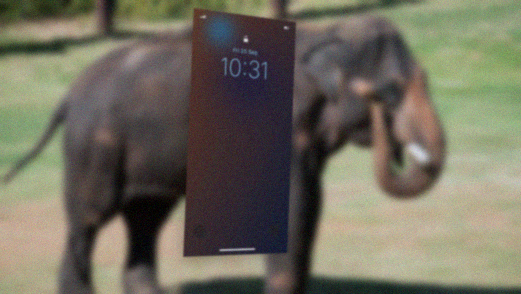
10:31
